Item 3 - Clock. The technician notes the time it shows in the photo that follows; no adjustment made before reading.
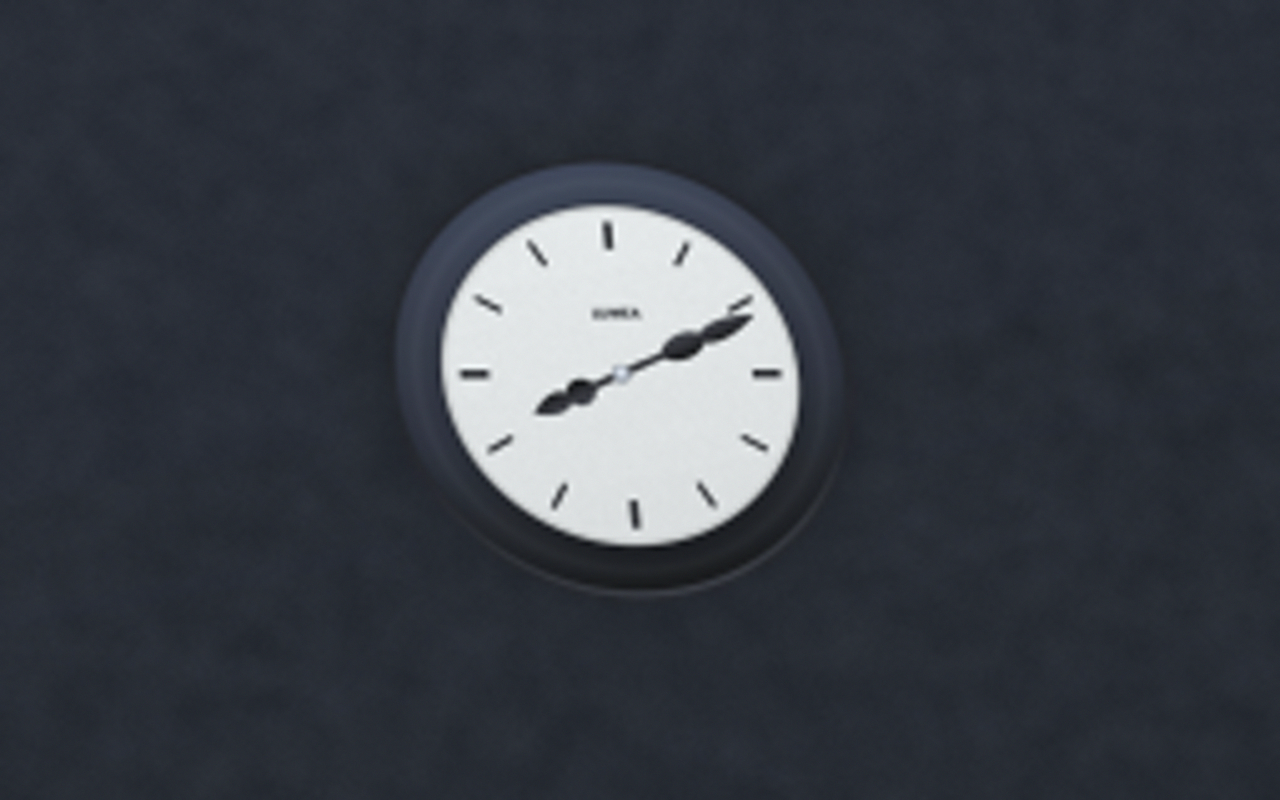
8:11
